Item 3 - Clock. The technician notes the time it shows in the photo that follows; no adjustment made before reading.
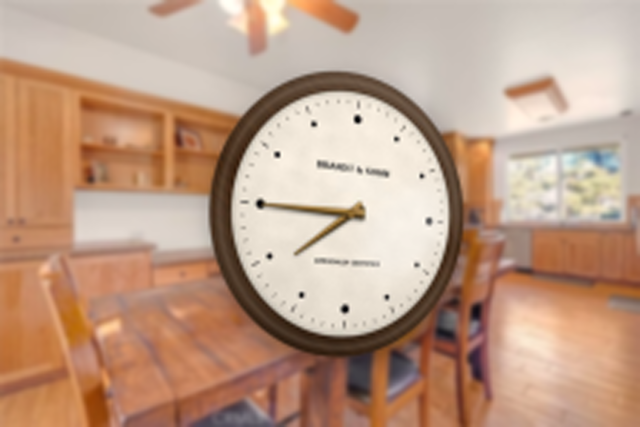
7:45
